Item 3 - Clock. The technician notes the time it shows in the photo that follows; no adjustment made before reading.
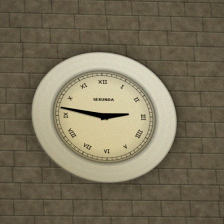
2:47
